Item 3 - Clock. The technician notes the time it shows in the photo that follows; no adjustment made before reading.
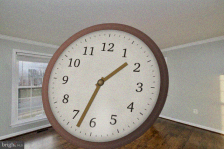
1:33
